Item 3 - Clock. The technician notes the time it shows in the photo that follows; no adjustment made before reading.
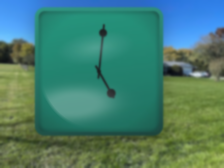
5:01
